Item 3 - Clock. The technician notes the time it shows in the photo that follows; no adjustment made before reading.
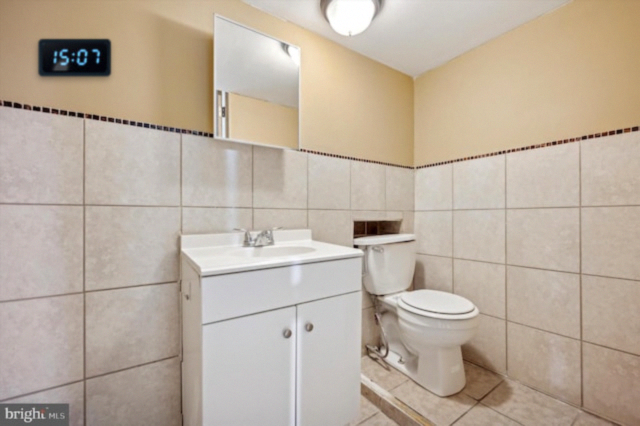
15:07
